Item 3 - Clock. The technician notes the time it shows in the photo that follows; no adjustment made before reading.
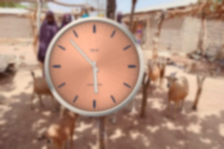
5:53
